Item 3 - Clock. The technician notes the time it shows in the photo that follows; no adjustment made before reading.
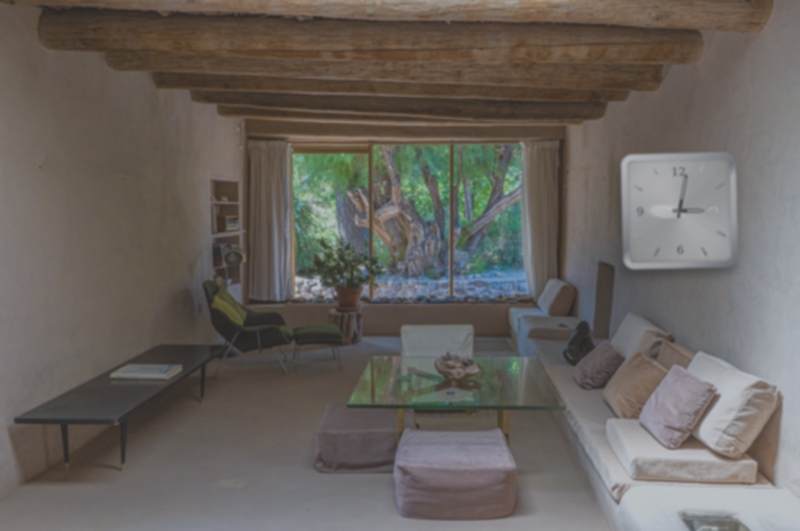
3:02
